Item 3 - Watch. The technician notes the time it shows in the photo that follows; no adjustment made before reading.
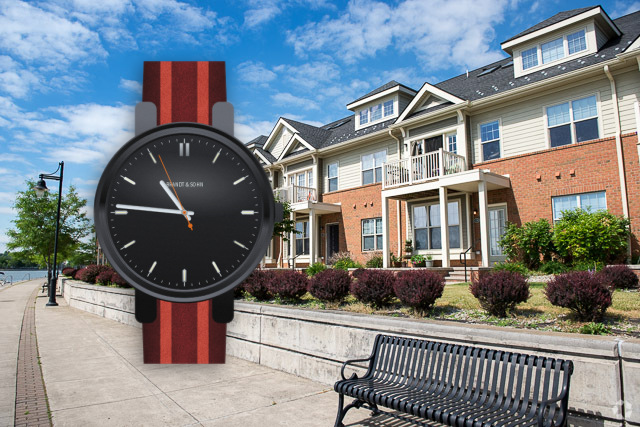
10:45:56
